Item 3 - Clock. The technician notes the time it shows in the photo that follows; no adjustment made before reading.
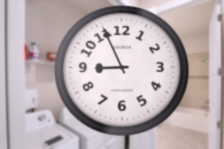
8:56
